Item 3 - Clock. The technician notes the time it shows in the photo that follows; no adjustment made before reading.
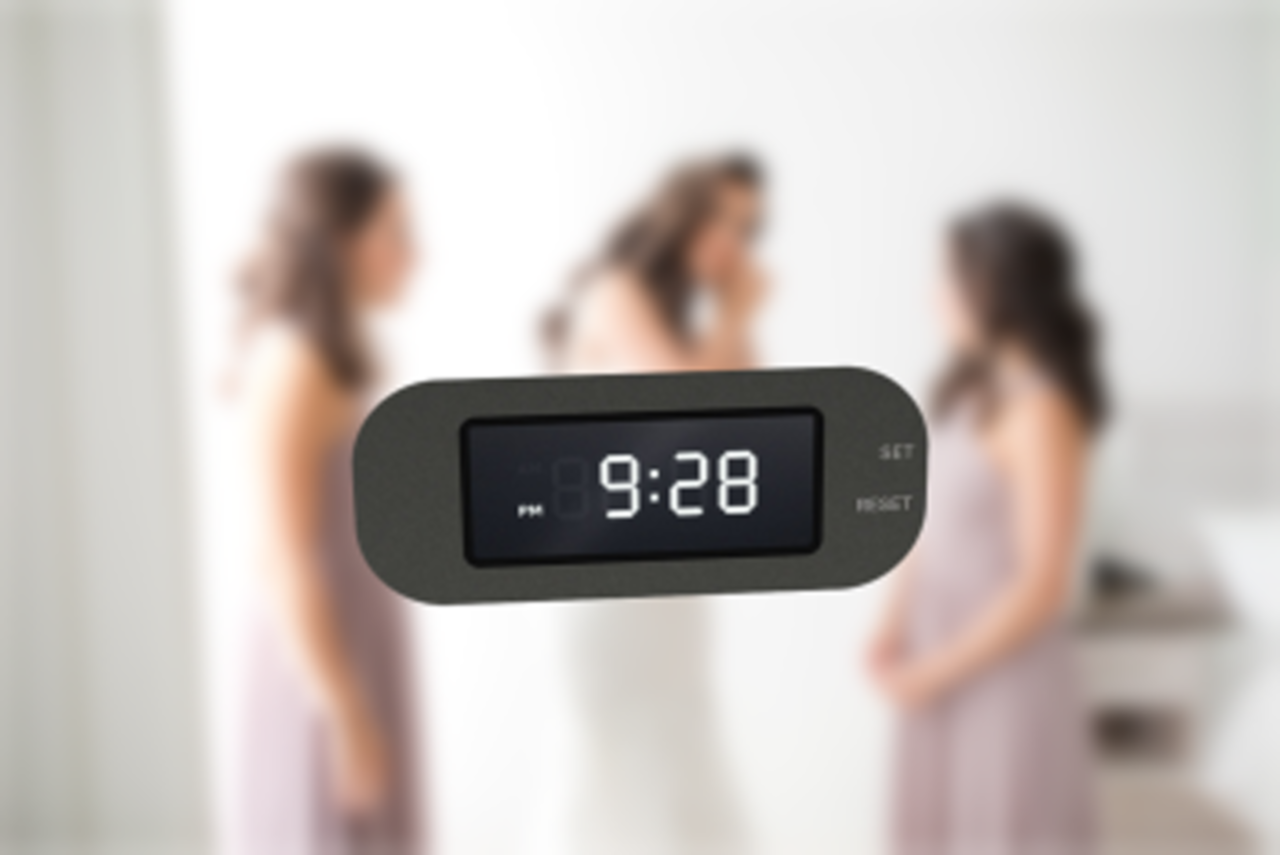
9:28
